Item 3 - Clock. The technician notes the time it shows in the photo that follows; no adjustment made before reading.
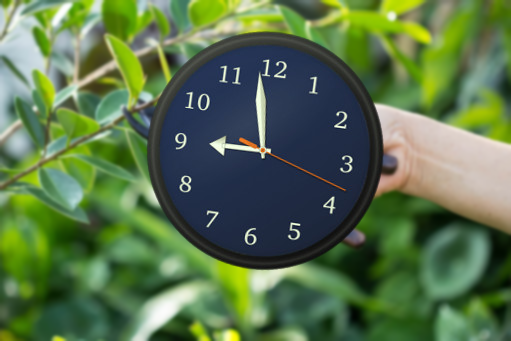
8:58:18
